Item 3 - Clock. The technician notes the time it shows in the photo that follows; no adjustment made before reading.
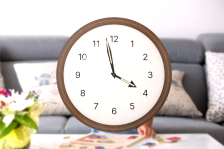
3:58
